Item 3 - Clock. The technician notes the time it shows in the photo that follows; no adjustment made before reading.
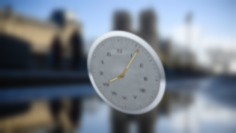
8:06
